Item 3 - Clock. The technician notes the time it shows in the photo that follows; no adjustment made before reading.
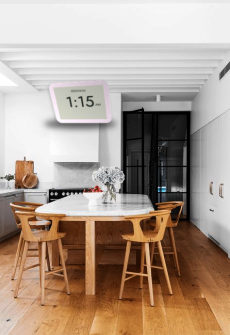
1:15
